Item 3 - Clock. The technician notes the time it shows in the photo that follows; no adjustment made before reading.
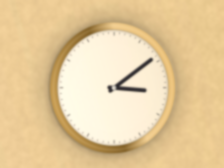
3:09
